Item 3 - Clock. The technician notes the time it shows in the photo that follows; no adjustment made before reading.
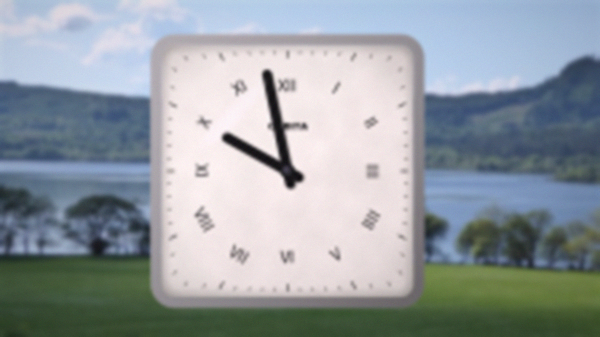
9:58
